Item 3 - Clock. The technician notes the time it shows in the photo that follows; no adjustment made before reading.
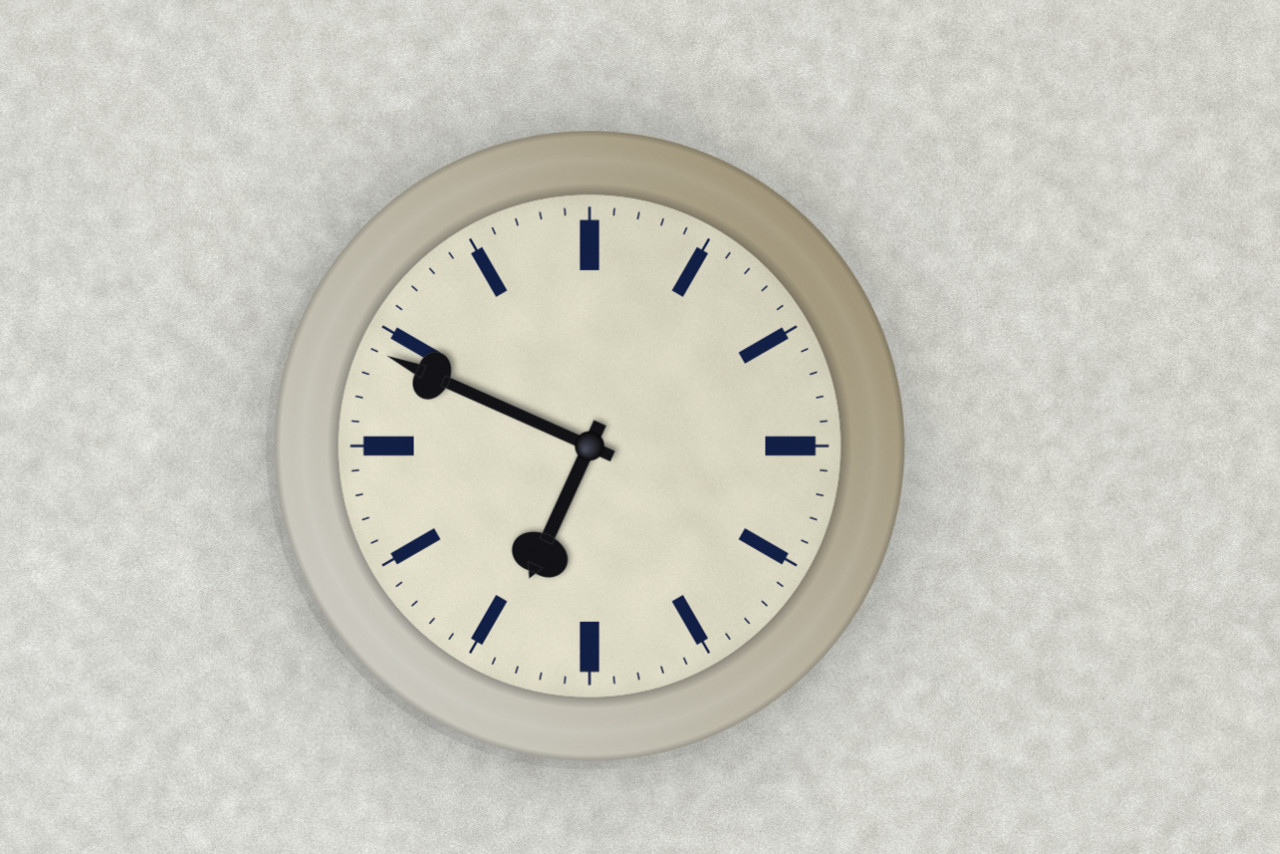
6:49
